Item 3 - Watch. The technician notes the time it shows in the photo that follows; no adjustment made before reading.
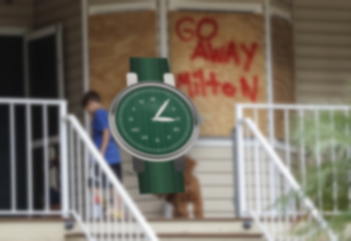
3:06
